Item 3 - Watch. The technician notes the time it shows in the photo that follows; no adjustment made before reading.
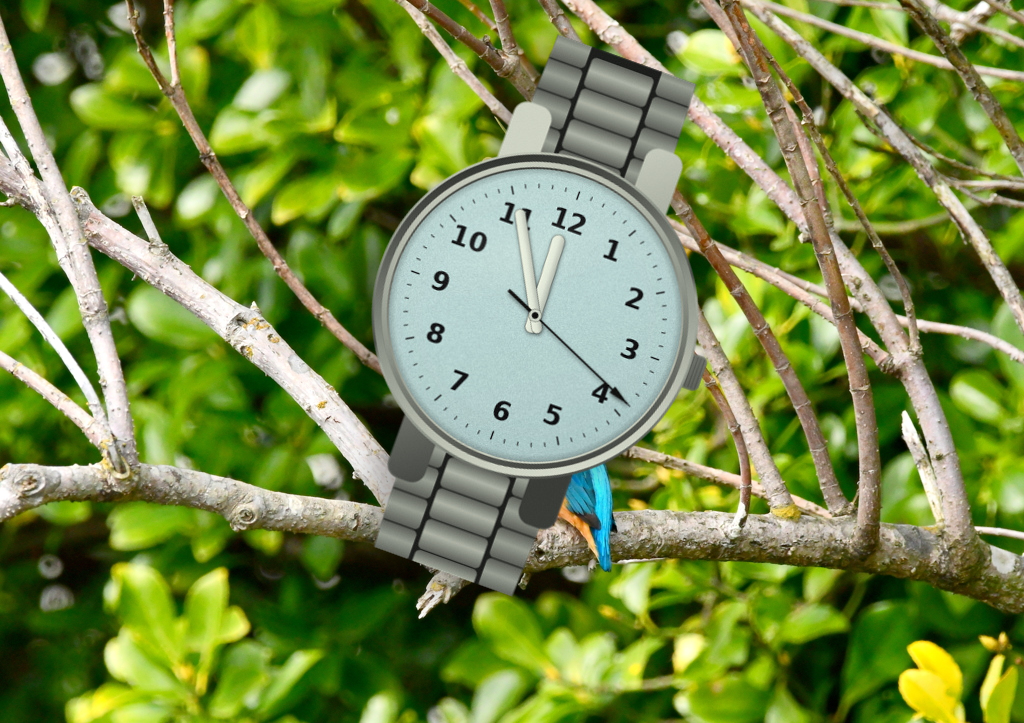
11:55:19
